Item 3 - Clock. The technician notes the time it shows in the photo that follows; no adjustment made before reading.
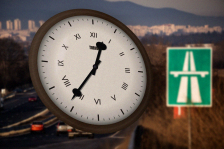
12:36
